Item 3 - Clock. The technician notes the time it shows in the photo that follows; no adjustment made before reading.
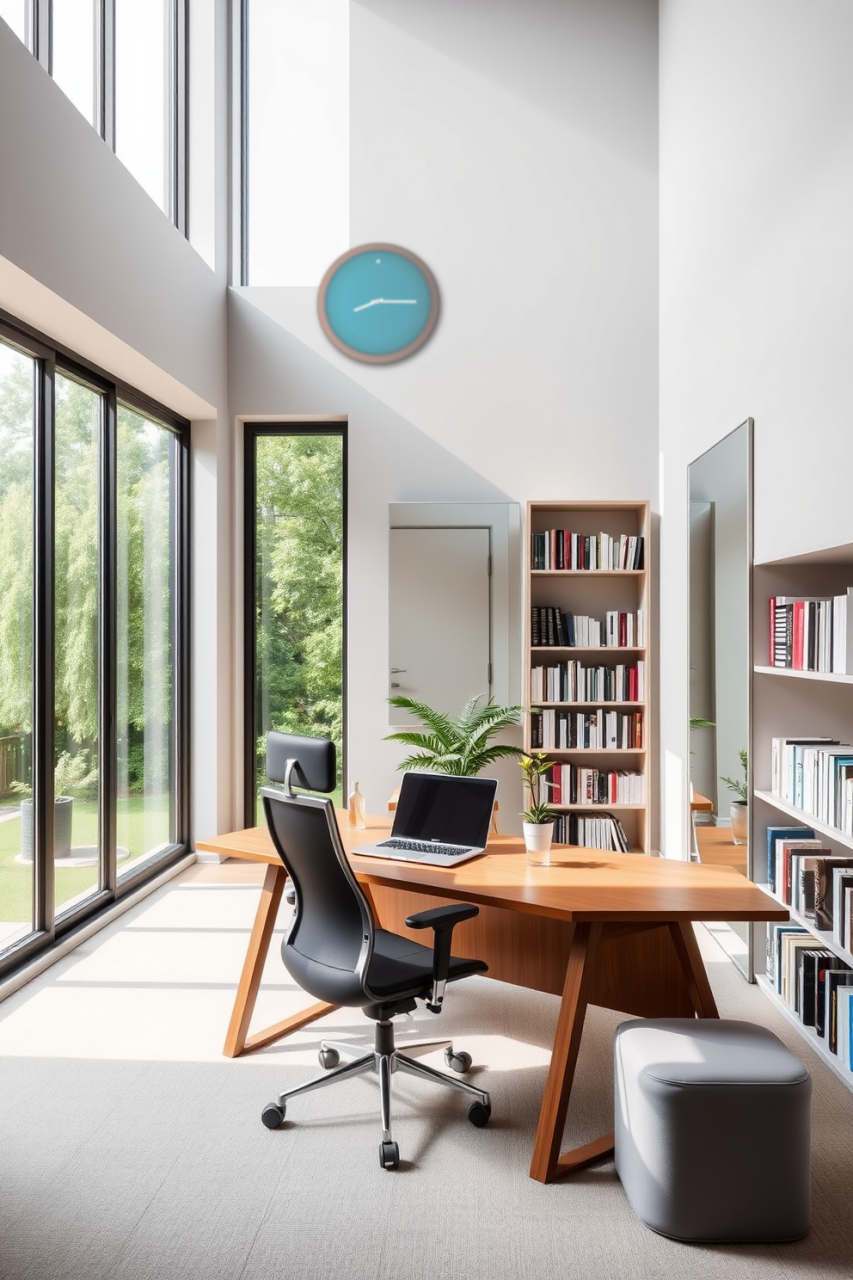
8:15
